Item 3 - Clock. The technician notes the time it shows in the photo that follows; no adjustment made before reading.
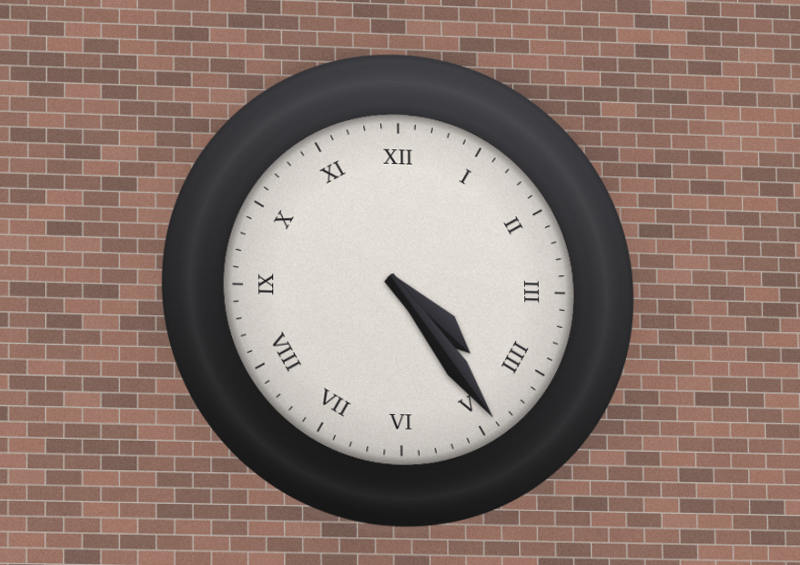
4:24
